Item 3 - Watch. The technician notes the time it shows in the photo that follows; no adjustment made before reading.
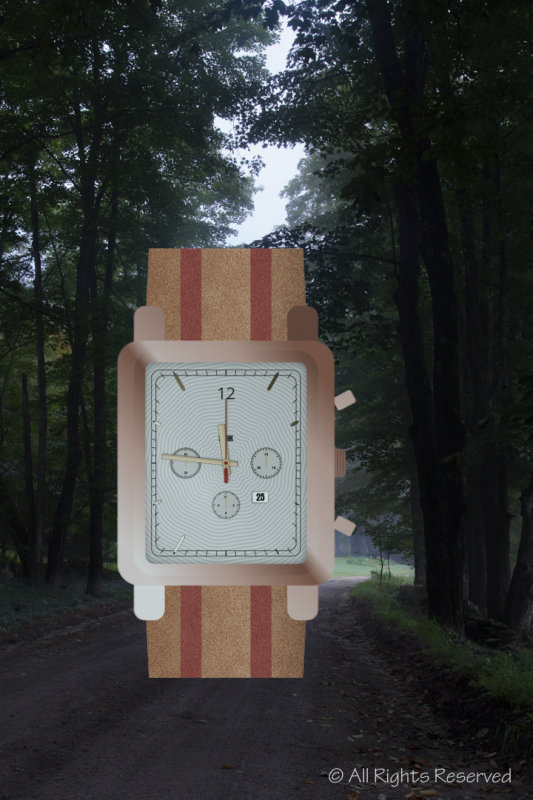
11:46
